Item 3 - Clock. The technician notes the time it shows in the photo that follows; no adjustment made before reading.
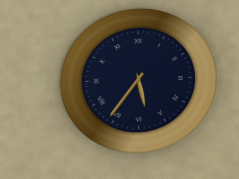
5:36
